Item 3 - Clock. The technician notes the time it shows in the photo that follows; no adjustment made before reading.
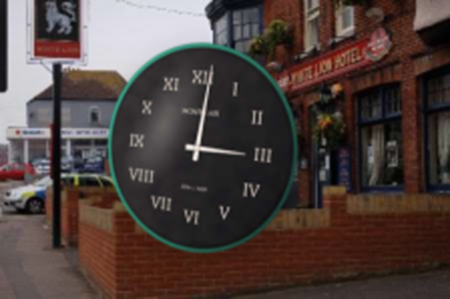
3:01
